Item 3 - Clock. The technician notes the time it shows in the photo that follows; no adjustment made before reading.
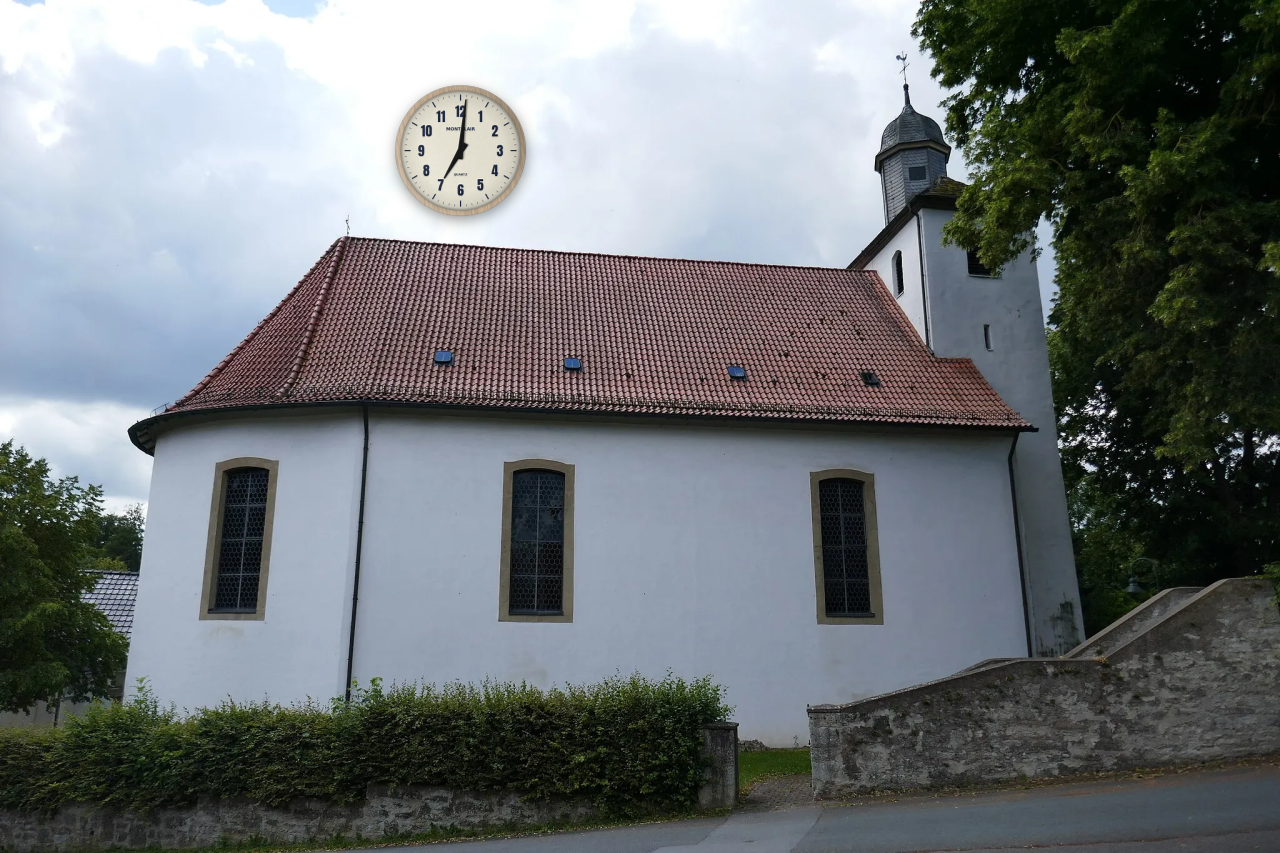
7:01
